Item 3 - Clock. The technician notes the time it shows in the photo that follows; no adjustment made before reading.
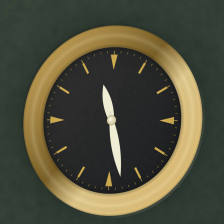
11:28
